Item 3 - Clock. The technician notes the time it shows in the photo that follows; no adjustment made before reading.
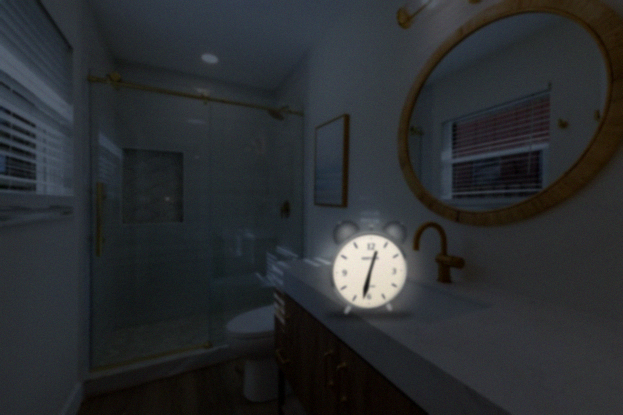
12:32
